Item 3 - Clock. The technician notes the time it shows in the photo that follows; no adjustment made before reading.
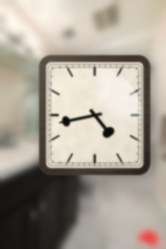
4:43
